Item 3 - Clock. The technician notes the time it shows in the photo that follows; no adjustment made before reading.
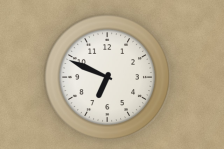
6:49
